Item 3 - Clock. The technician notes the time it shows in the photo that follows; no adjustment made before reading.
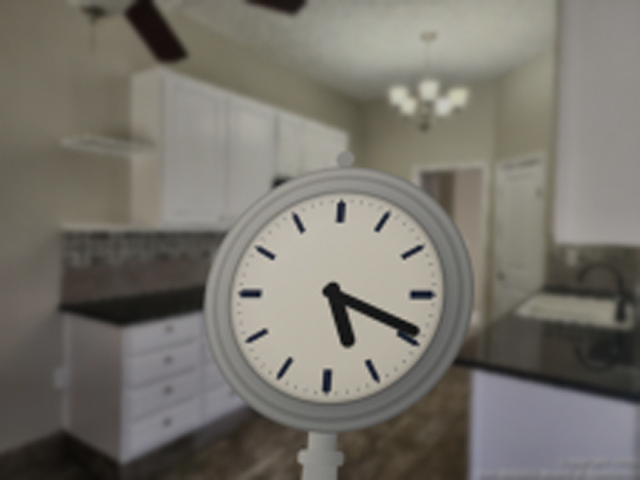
5:19
